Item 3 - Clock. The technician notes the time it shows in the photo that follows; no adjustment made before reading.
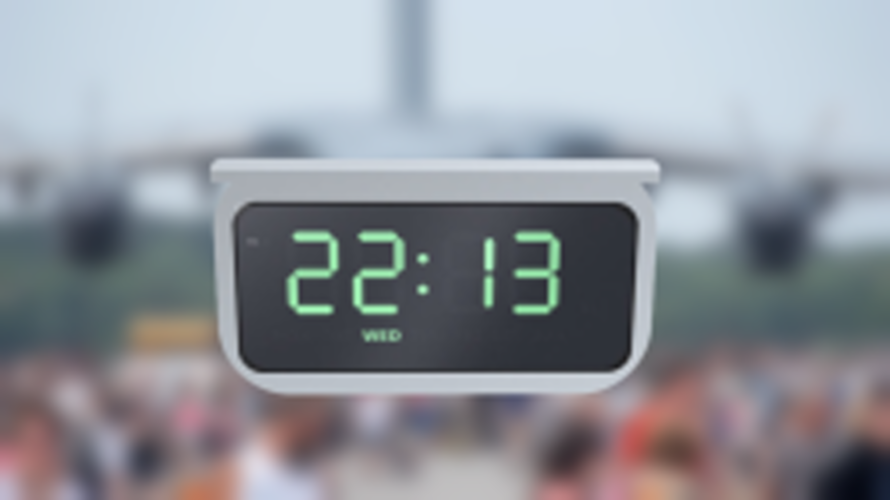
22:13
